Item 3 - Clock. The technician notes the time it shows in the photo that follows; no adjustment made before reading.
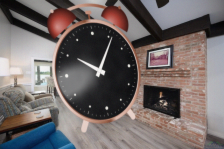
10:06
